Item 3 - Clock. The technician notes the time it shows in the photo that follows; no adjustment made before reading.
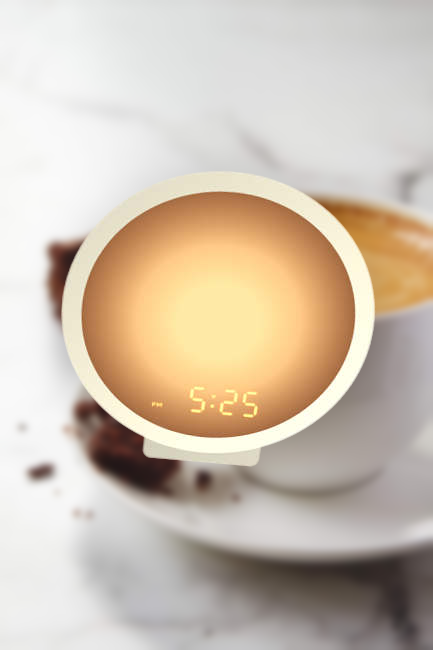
5:25
